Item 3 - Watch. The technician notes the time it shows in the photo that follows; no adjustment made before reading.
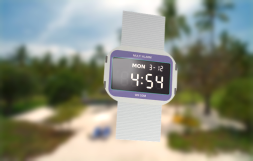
4:54
